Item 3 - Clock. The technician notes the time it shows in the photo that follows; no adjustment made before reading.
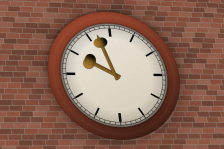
9:57
